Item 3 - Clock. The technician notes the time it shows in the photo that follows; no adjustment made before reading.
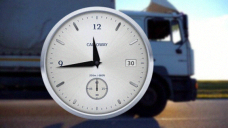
11:44
